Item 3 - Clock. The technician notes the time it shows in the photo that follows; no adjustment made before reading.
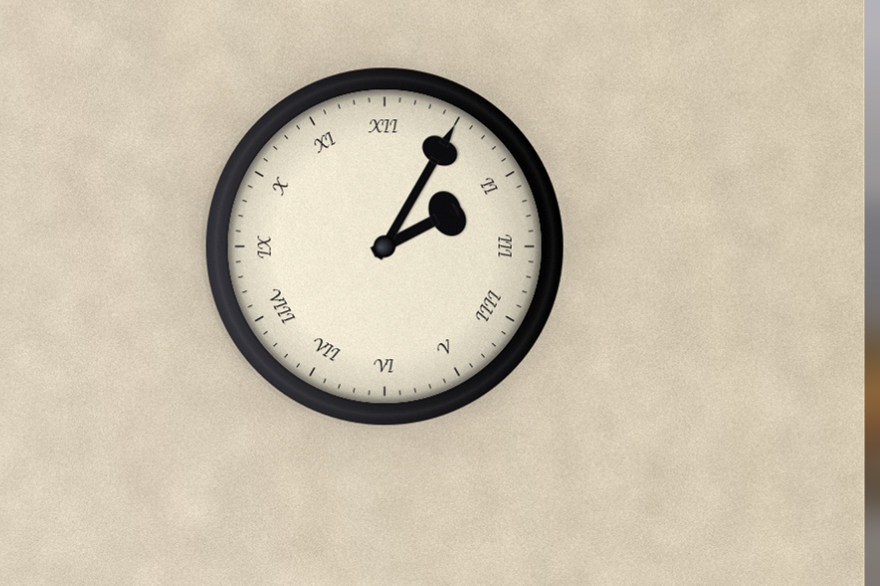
2:05
